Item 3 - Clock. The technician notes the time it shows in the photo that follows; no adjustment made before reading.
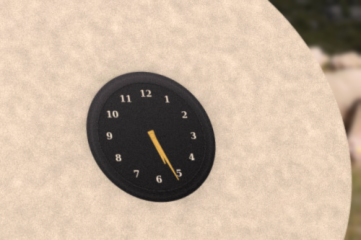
5:26
